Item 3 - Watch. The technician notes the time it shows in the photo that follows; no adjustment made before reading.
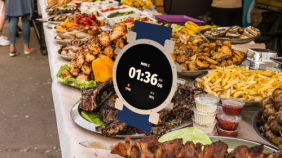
1:36
